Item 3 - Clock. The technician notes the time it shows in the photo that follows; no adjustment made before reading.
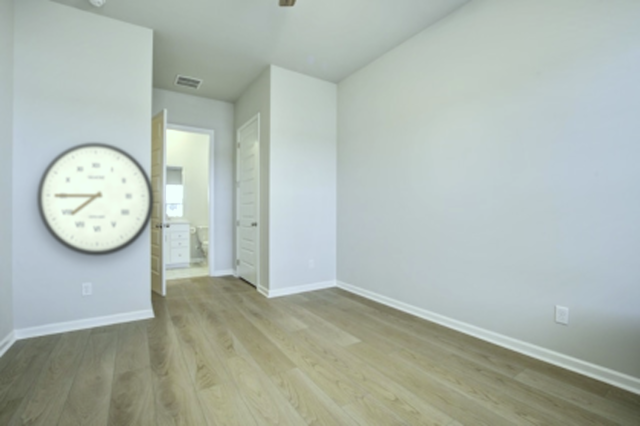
7:45
